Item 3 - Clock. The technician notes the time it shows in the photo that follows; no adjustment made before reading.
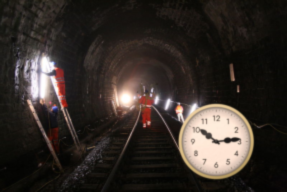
10:14
